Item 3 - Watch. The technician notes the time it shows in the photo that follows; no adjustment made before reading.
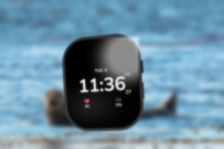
11:36
